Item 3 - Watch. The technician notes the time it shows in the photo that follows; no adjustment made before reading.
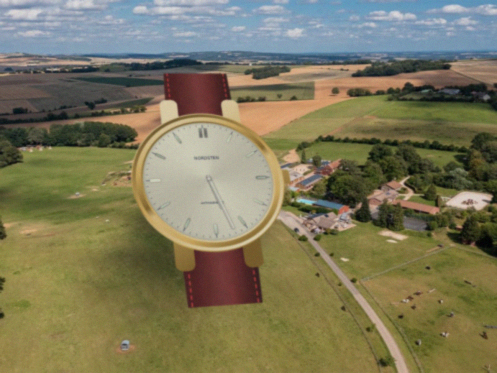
5:27
